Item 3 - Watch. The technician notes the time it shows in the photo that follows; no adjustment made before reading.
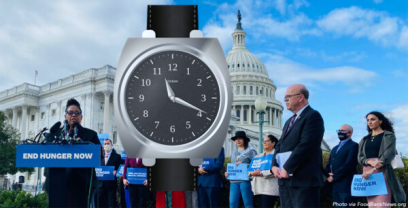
11:19
